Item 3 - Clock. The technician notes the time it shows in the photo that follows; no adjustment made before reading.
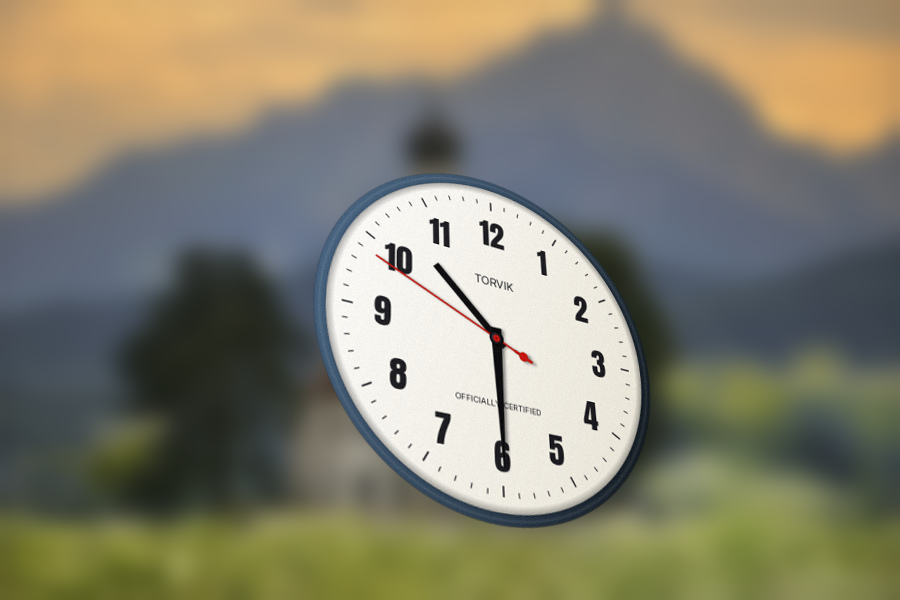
10:29:49
